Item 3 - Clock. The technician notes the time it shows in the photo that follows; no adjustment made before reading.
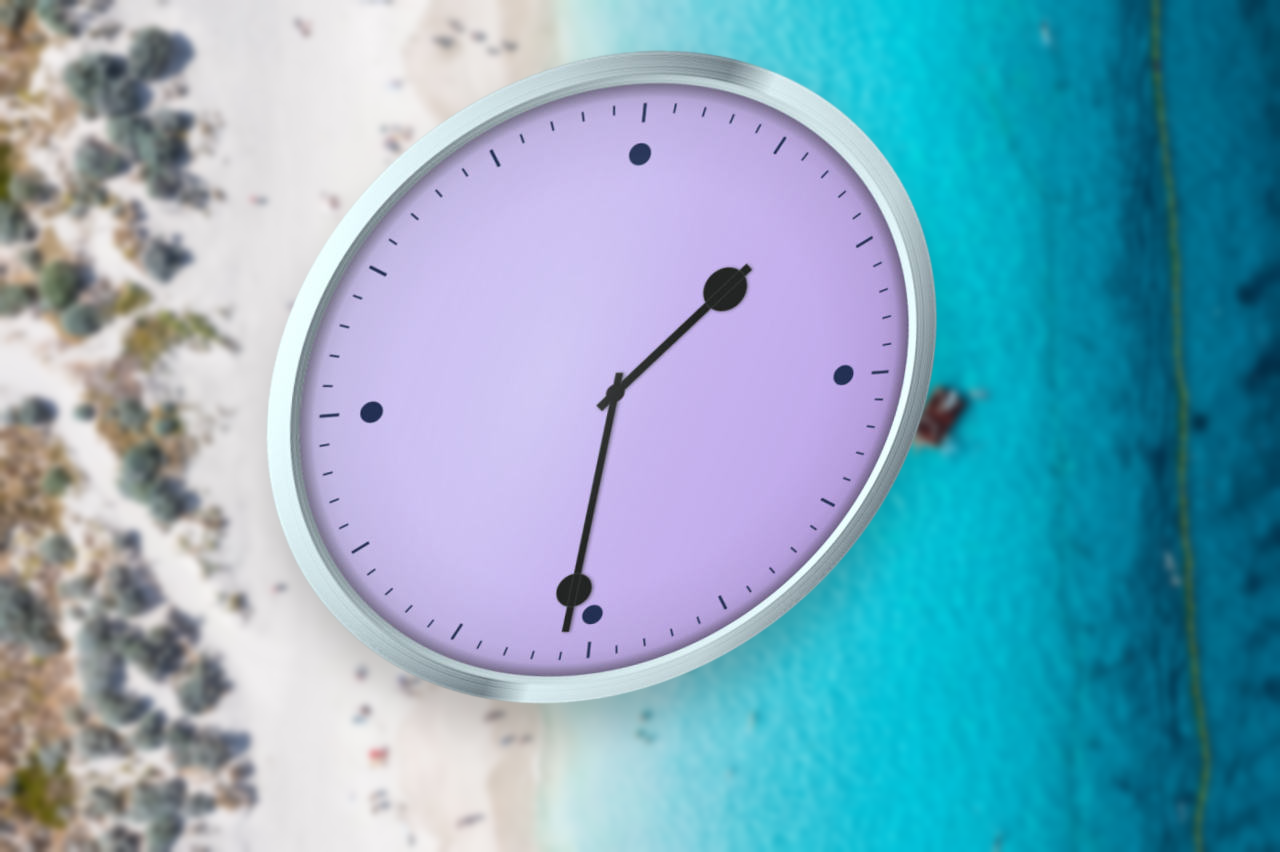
1:31
